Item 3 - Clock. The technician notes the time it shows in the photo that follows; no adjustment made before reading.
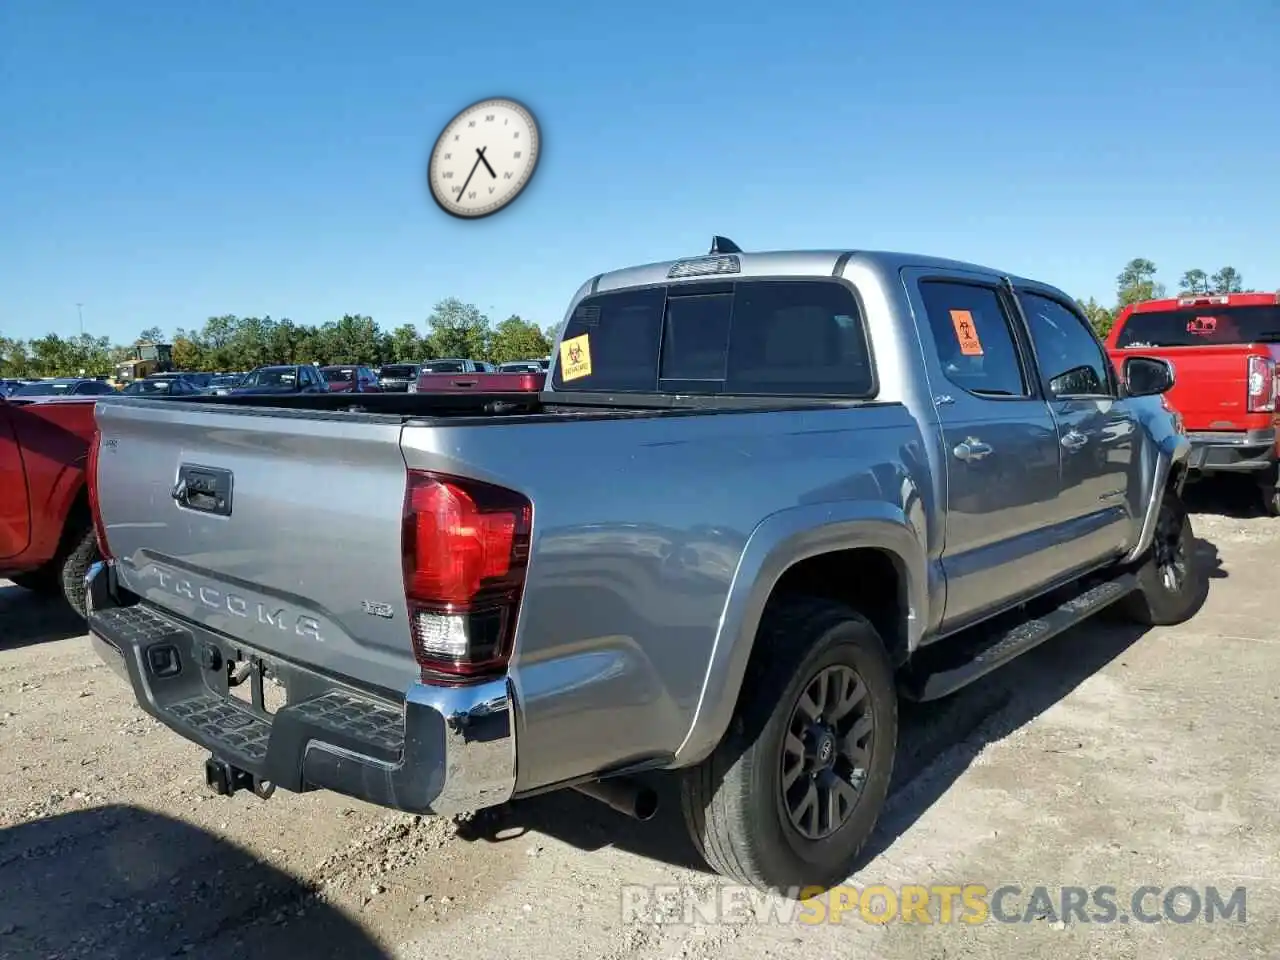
4:33
